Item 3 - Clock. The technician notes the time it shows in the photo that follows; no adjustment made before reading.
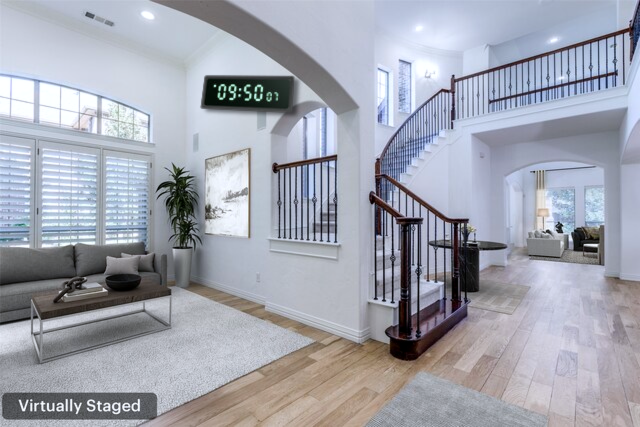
9:50:07
